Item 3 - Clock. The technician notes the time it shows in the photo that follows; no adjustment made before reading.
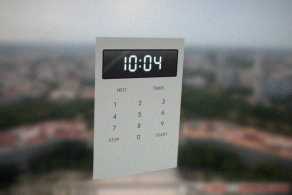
10:04
